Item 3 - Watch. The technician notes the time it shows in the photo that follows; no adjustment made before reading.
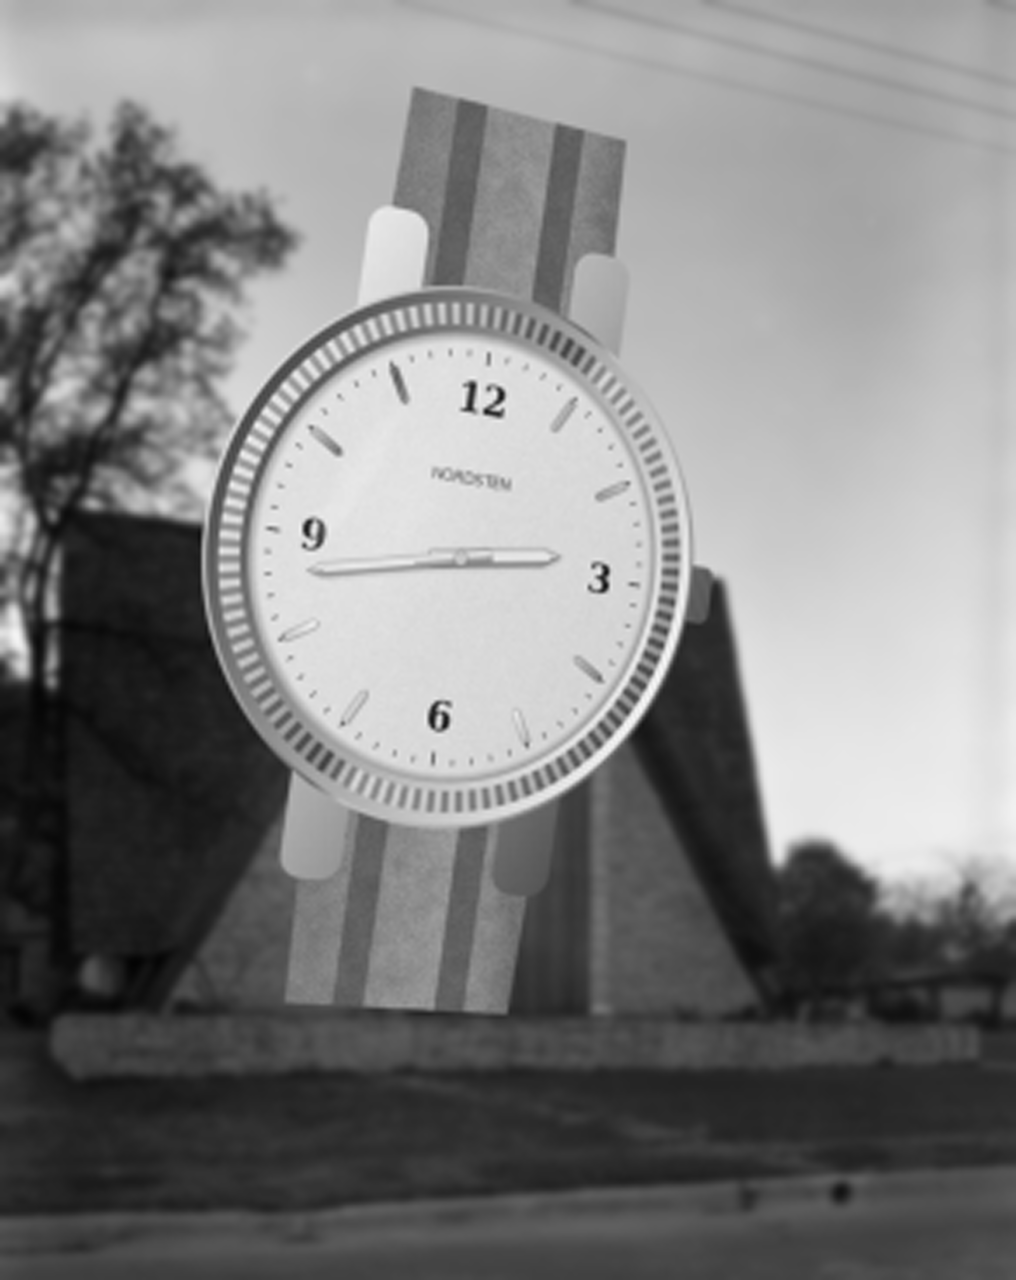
2:43
